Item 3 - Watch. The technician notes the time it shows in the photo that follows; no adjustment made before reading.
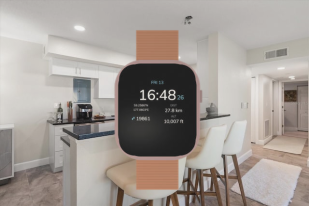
16:48
